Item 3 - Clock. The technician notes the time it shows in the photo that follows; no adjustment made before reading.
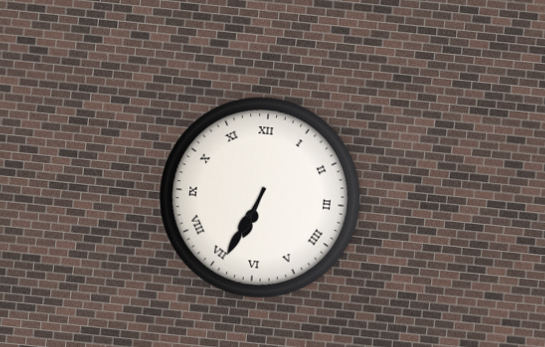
6:34
